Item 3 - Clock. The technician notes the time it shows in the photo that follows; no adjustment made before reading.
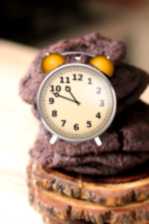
10:48
